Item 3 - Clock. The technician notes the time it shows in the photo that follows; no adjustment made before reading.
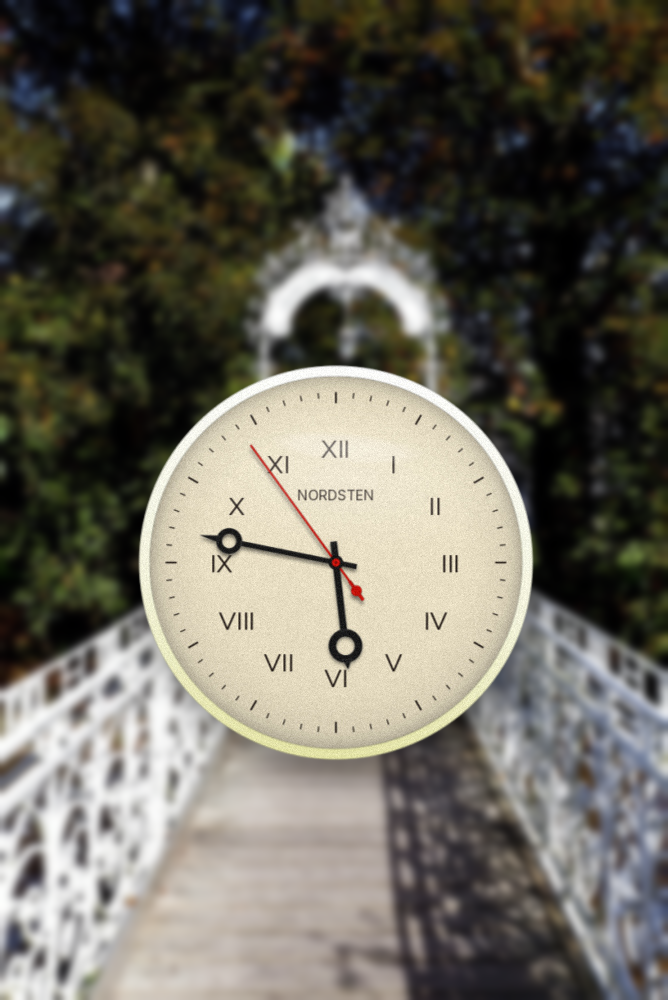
5:46:54
